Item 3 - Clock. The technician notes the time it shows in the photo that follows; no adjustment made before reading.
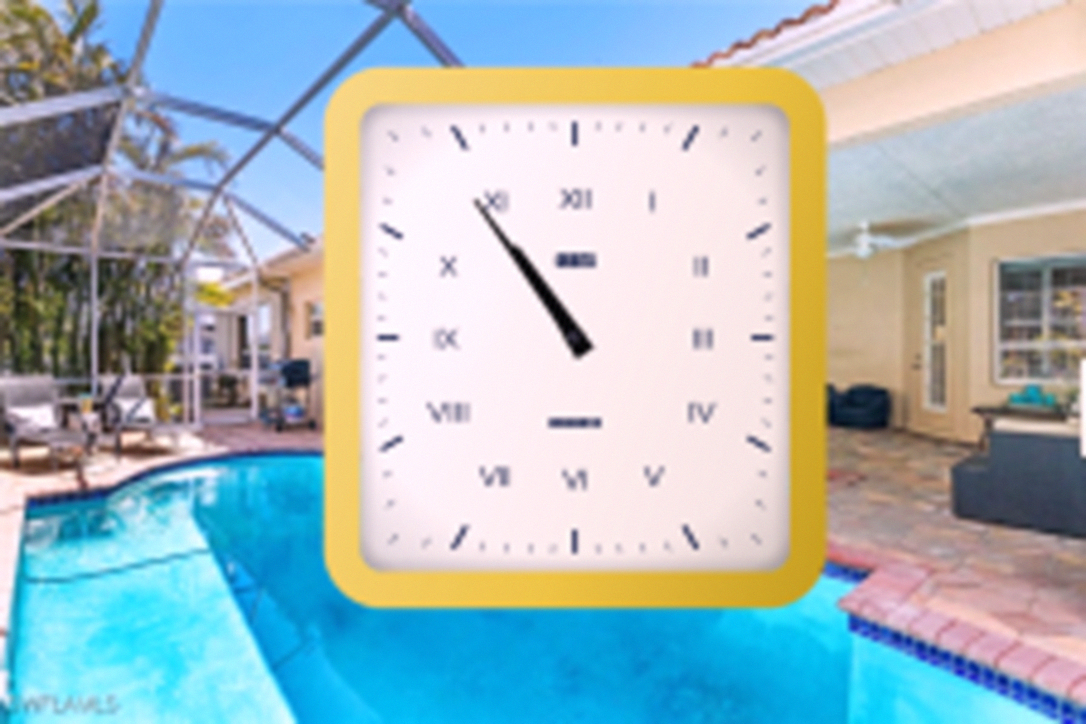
10:54
